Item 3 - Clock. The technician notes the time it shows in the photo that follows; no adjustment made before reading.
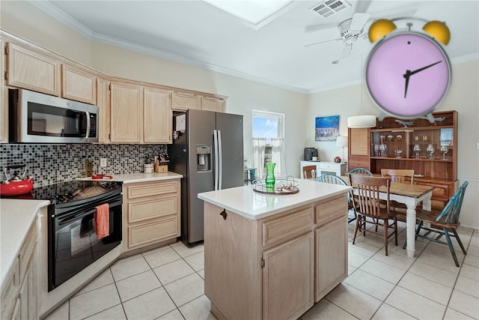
6:11
